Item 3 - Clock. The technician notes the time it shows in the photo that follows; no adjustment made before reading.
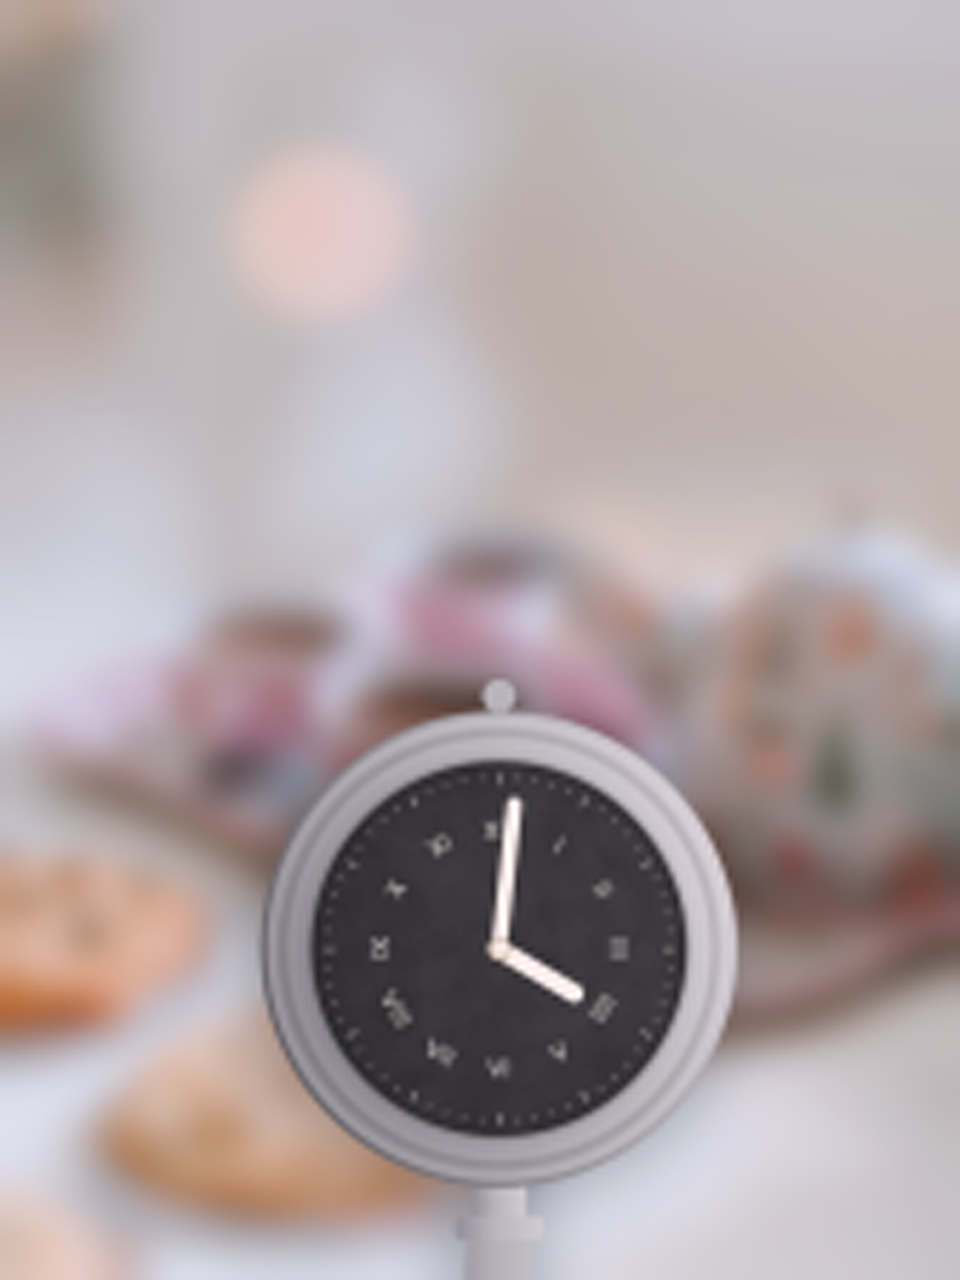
4:01
